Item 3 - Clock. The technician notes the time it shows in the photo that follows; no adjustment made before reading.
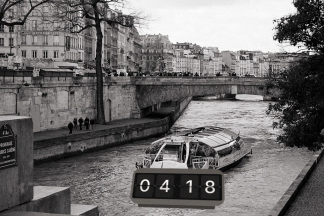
4:18
